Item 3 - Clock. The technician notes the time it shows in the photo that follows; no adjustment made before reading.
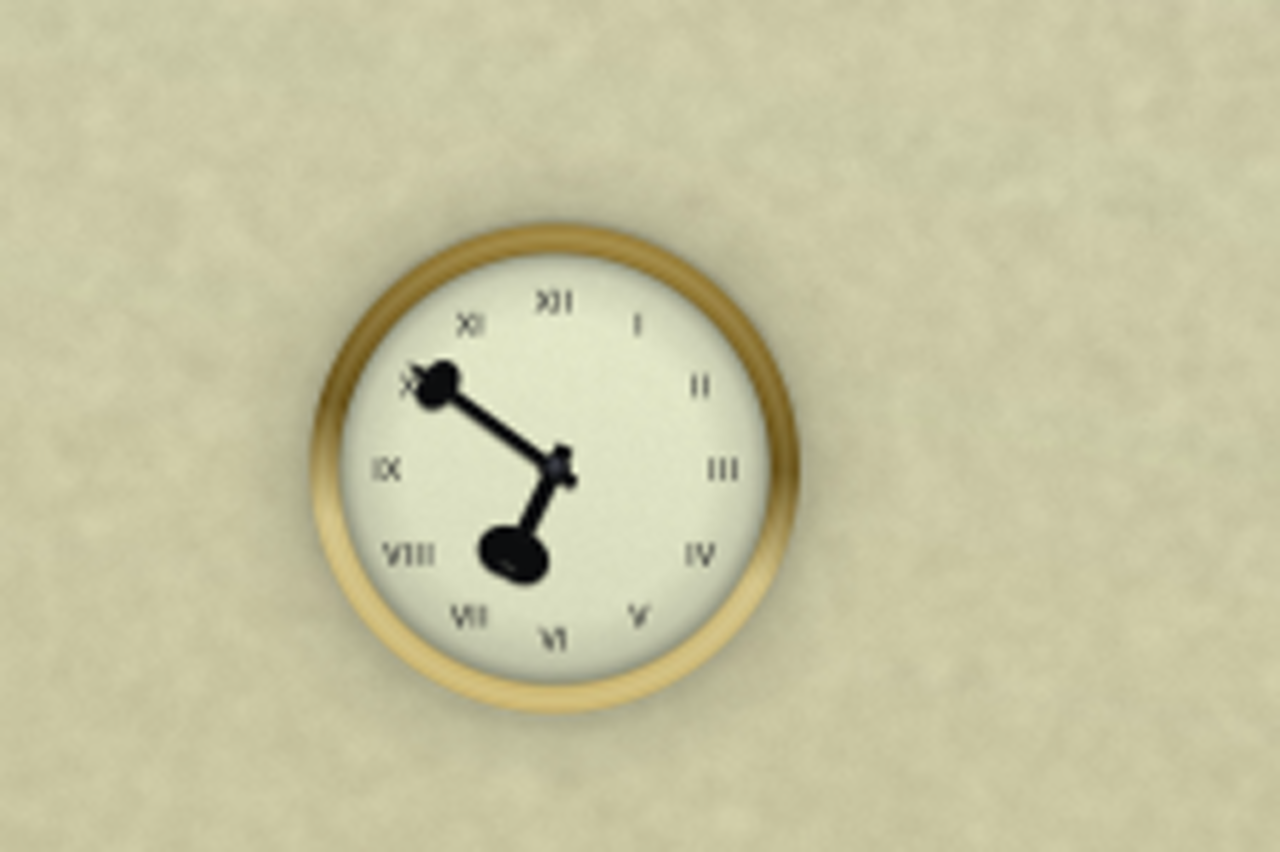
6:51
